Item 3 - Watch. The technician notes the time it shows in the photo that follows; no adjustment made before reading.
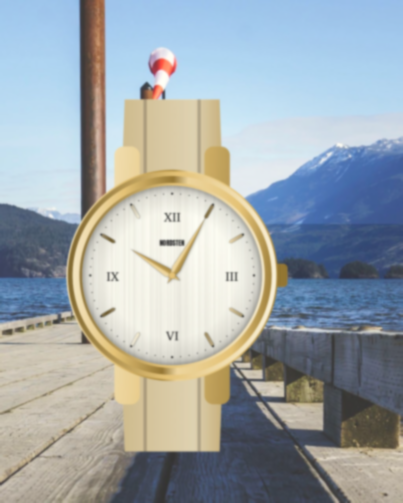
10:05
